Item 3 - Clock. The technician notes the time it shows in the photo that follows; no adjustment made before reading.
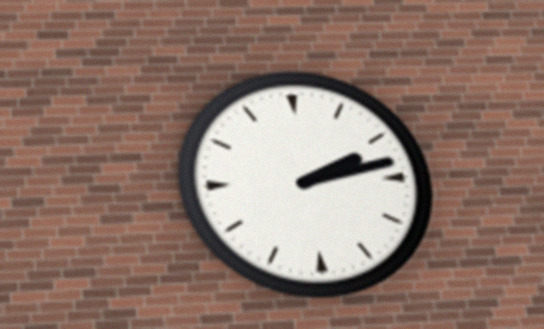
2:13
